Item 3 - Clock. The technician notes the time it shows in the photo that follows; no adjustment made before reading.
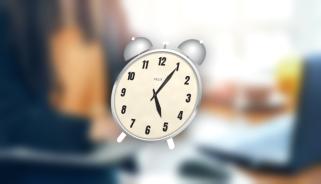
5:05
